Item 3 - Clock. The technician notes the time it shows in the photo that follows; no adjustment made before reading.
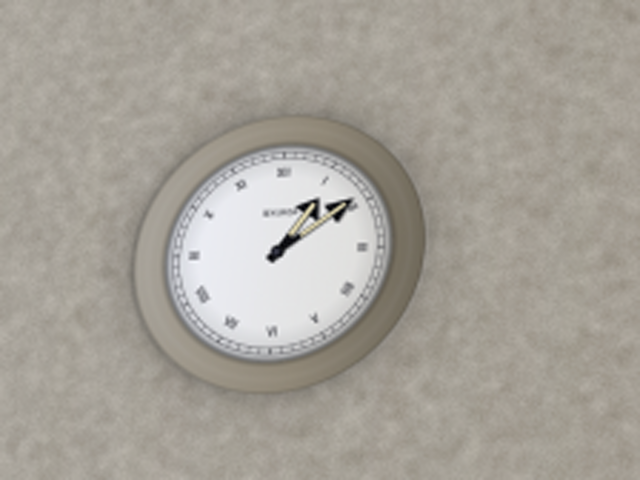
1:09
